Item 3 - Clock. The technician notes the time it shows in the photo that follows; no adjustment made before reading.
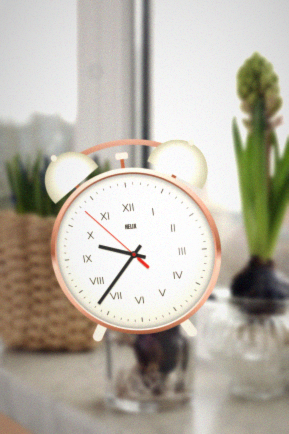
9:36:53
